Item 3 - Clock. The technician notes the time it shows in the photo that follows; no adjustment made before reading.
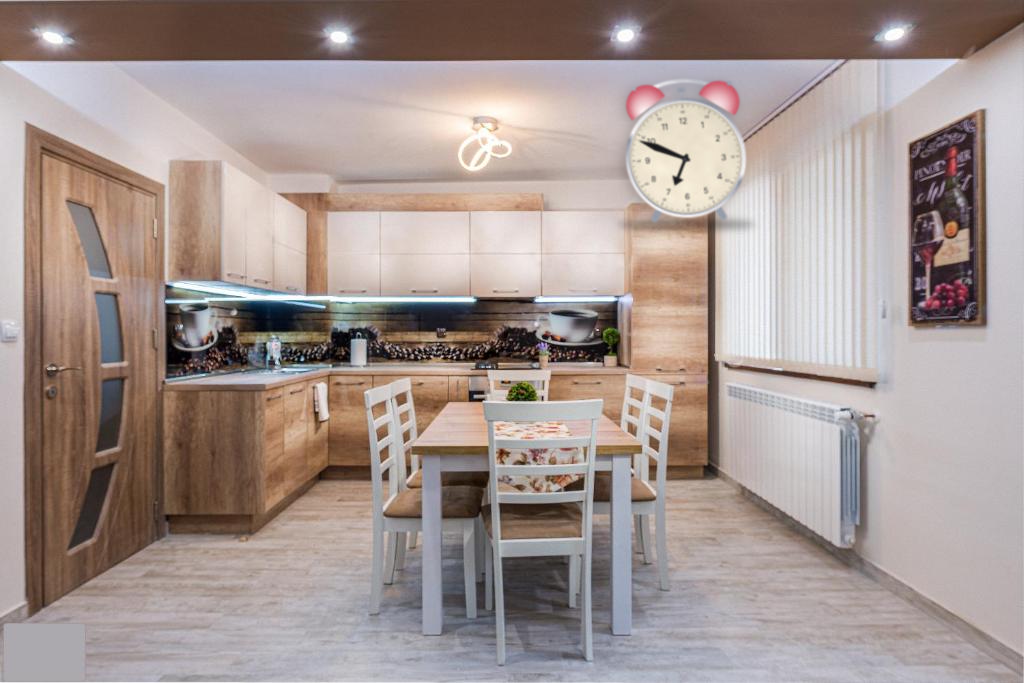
6:49
